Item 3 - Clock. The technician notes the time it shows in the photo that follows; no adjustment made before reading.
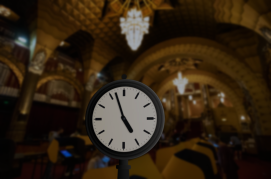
4:57
